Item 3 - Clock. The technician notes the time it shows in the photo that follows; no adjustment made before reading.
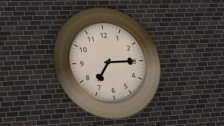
7:15
